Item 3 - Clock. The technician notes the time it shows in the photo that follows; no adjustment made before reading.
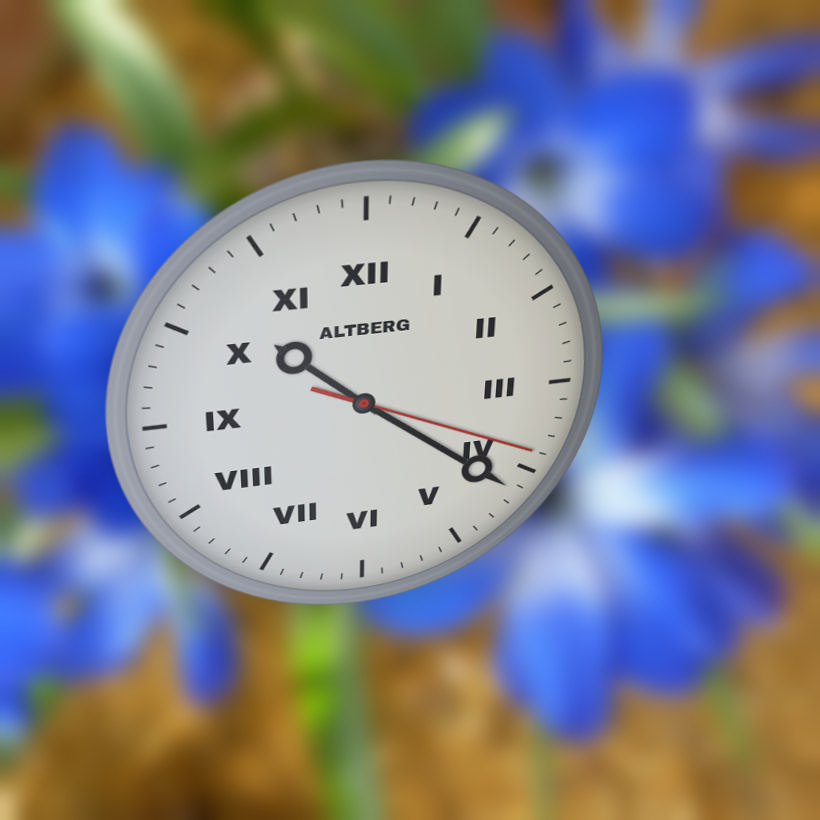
10:21:19
